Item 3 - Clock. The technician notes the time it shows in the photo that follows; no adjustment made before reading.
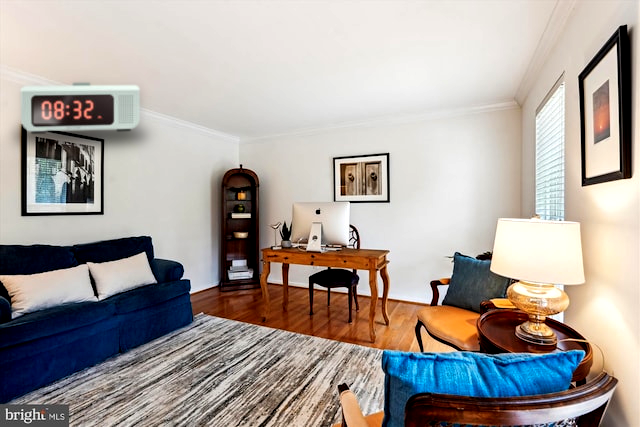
8:32
